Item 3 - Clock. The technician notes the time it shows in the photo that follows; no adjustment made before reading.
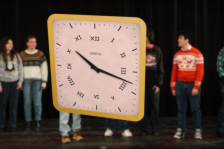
10:18
